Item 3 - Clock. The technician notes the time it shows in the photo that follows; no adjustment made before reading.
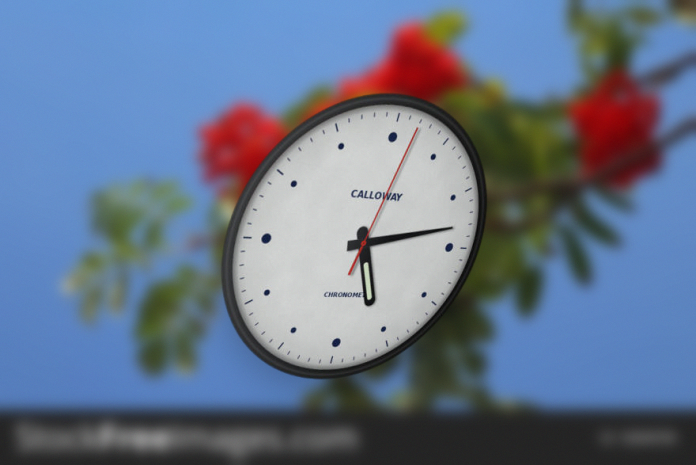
5:13:02
